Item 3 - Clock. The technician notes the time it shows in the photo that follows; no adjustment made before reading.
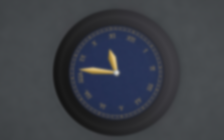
10:42
